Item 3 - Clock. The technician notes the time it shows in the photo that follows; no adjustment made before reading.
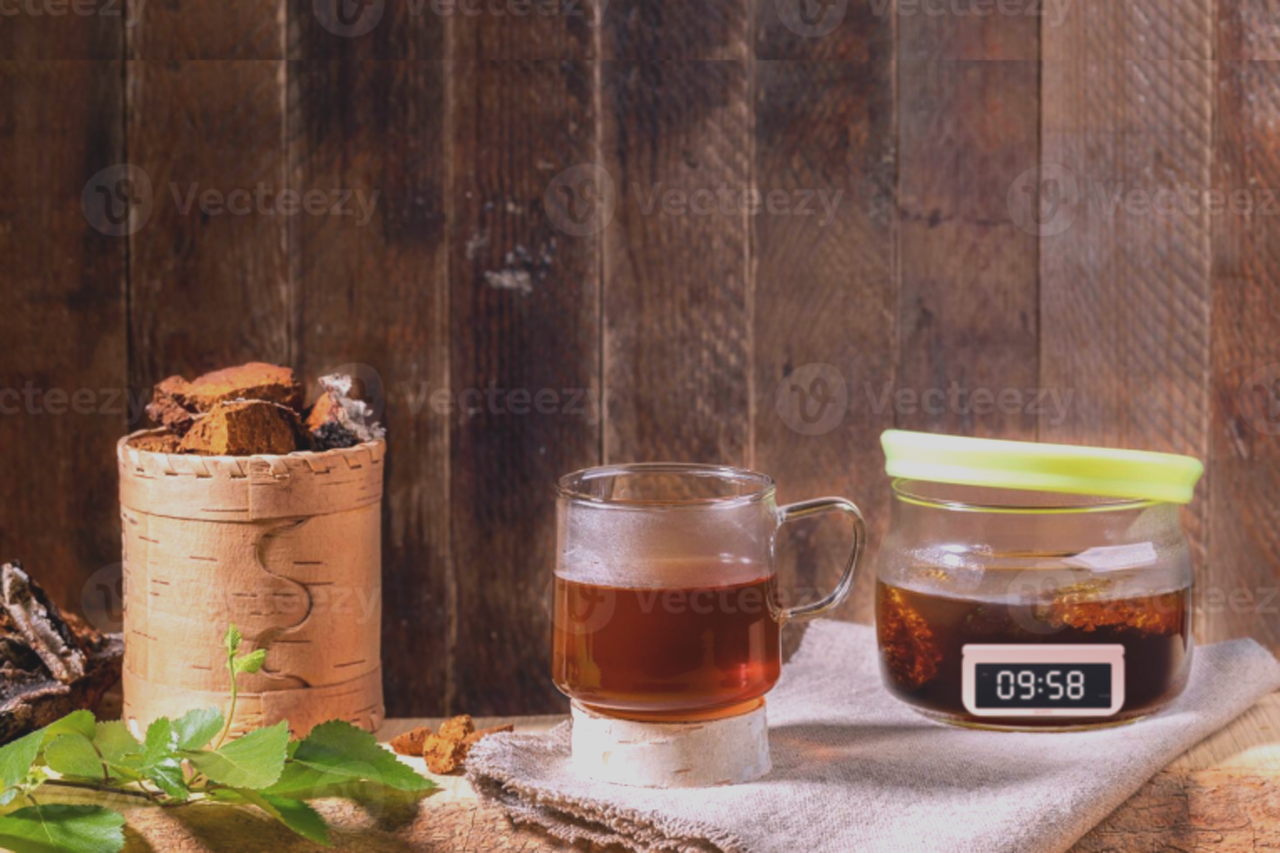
9:58
